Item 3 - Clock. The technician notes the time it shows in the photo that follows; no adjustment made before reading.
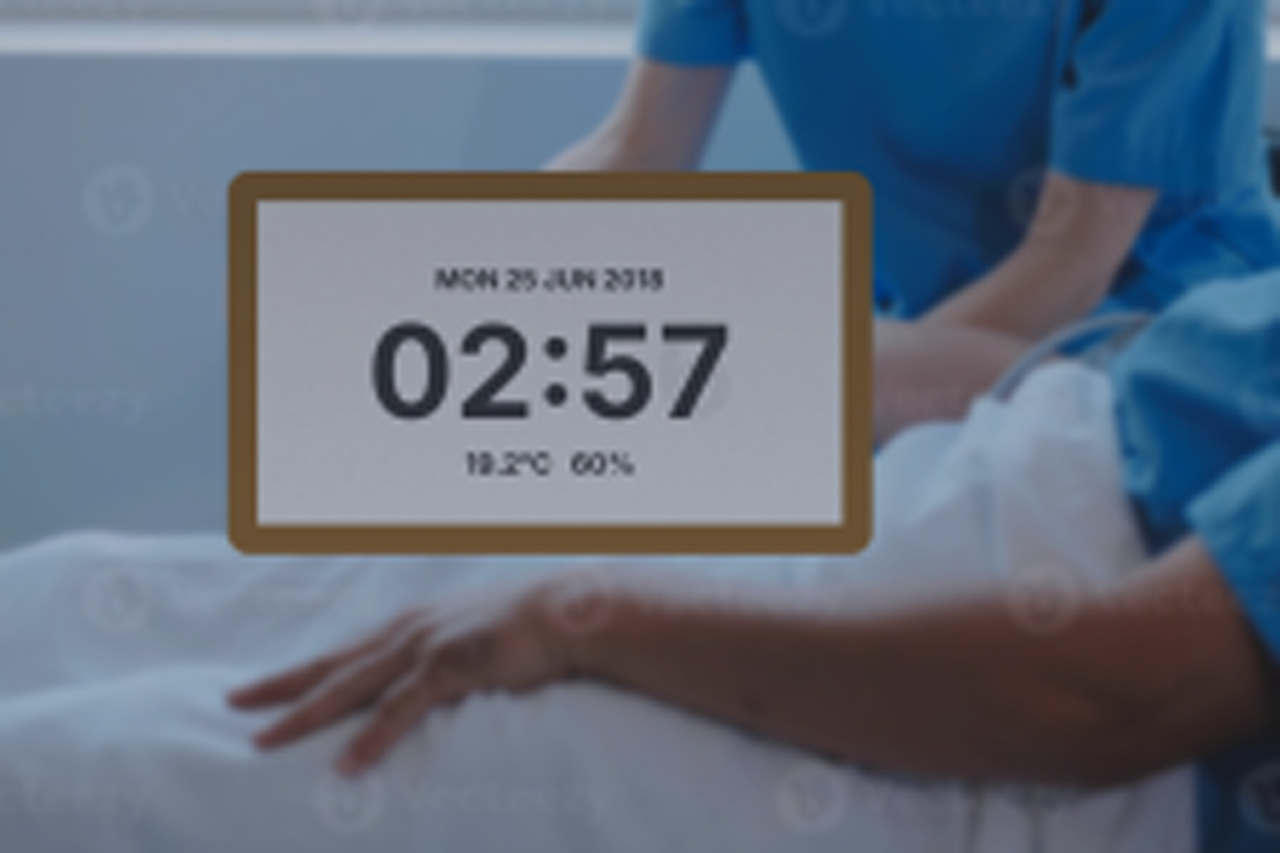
2:57
